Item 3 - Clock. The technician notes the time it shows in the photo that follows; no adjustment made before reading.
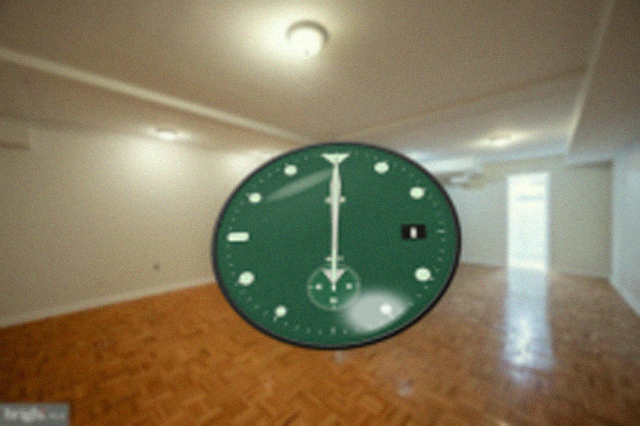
6:00
